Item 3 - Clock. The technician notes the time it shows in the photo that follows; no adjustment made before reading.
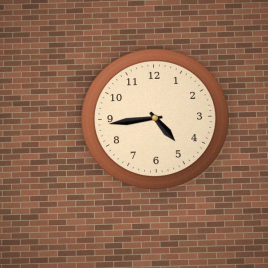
4:44
